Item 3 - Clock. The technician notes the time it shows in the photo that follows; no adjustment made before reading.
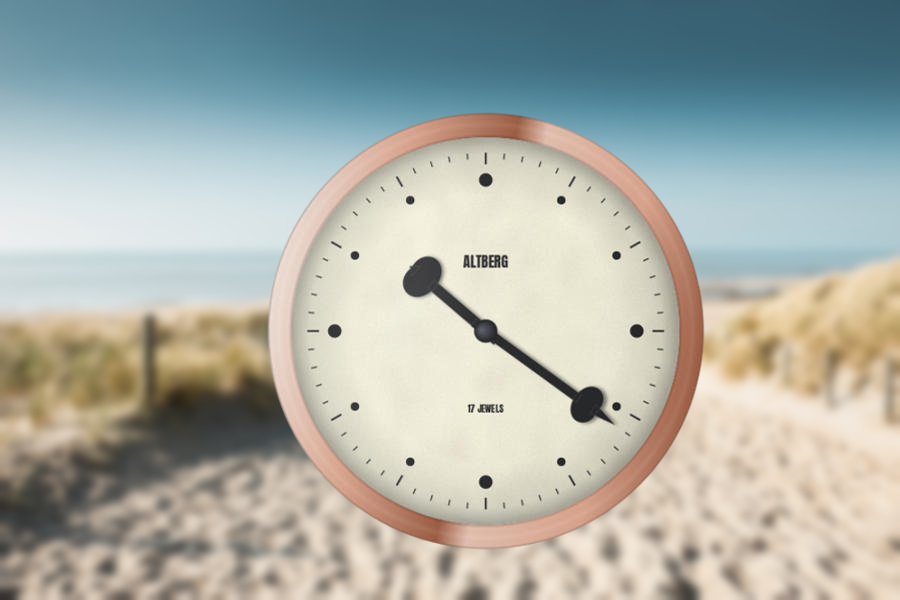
10:21
